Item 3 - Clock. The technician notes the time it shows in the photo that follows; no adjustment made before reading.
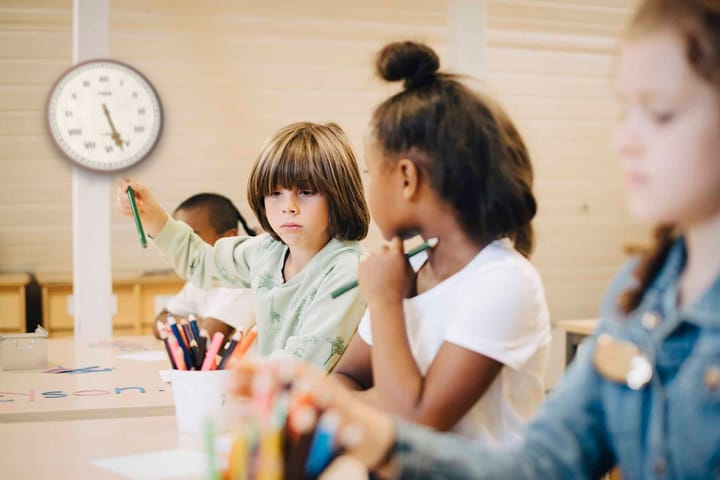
5:27
